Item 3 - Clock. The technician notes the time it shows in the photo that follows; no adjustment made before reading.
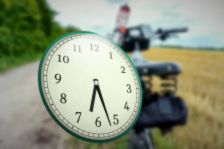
6:27
